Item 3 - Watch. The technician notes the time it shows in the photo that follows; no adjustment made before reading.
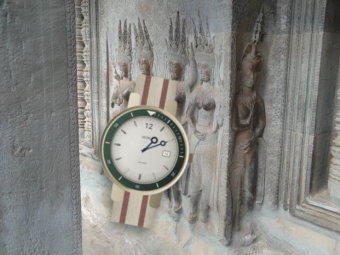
1:10
